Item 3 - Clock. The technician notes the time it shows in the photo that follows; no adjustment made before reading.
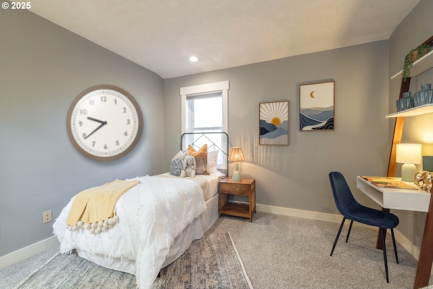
9:39
